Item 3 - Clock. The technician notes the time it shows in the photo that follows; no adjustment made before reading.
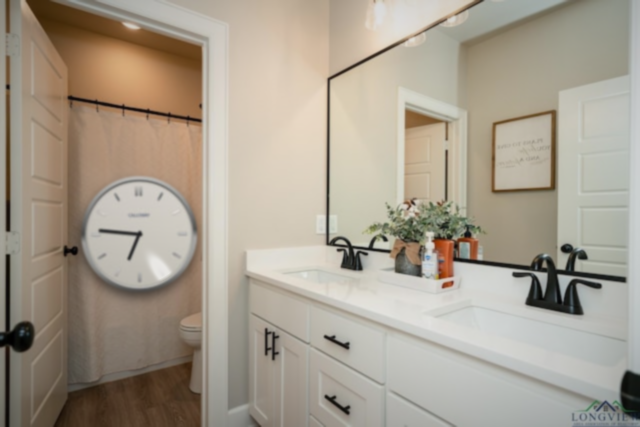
6:46
